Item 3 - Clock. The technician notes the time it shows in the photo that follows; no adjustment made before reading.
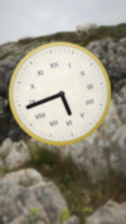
5:44
